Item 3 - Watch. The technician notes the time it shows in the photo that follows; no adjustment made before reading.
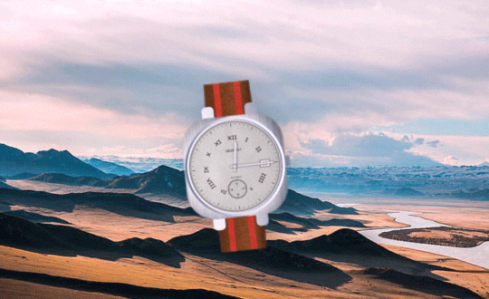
12:15
